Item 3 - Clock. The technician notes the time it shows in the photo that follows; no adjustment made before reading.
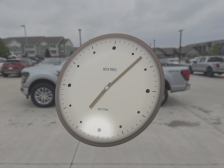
7:07
